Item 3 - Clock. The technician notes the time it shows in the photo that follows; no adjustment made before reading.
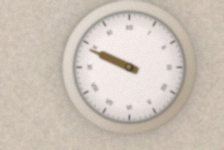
9:49
